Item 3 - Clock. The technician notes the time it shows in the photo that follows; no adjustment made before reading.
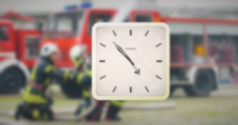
4:53
